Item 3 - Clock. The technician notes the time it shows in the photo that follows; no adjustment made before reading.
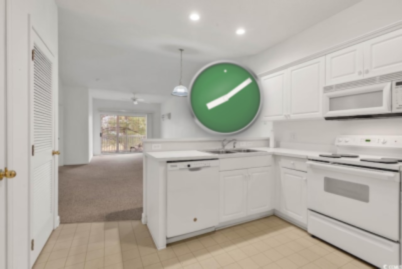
8:09
